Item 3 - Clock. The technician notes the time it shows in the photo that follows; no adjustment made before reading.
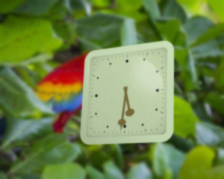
5:31
